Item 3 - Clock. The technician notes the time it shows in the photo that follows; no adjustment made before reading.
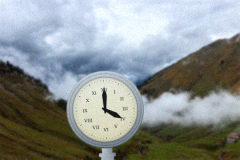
4:00
